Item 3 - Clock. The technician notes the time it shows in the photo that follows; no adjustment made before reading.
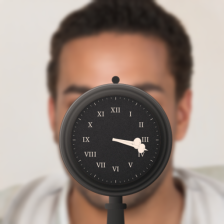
3:18
